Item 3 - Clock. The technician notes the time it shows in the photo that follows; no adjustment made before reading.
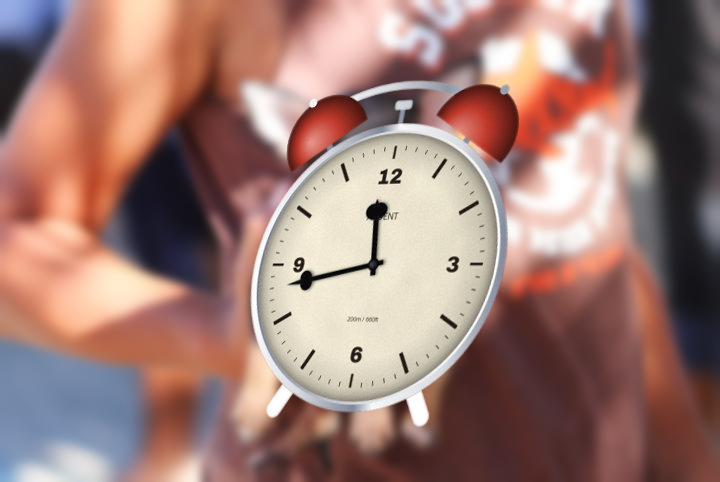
11:43
